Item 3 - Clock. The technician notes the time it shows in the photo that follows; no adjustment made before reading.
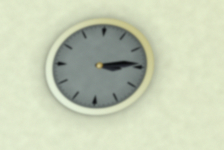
3:14
